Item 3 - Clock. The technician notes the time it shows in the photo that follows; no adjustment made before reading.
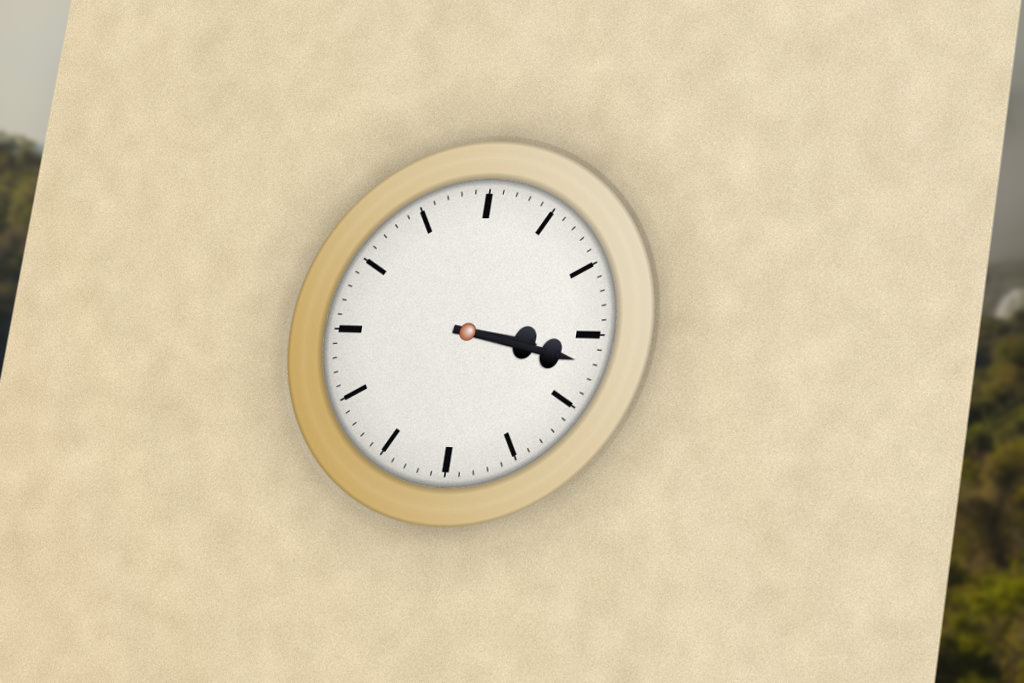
3:17
